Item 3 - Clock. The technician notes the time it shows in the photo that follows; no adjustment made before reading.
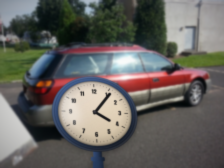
4:06
